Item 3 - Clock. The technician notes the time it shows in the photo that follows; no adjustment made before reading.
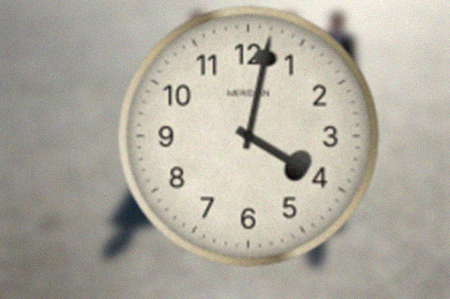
4:02
